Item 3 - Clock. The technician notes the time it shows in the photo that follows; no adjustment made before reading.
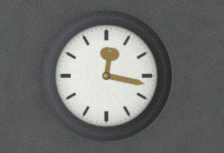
12:17
